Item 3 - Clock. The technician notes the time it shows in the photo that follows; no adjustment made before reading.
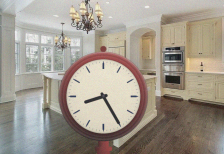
8:25
